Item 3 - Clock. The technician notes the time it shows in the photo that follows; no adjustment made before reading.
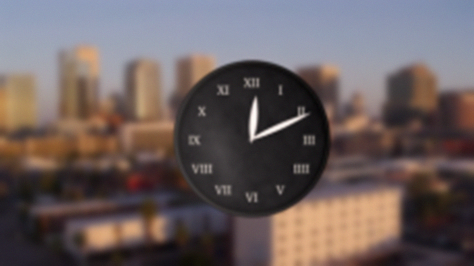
12:11
